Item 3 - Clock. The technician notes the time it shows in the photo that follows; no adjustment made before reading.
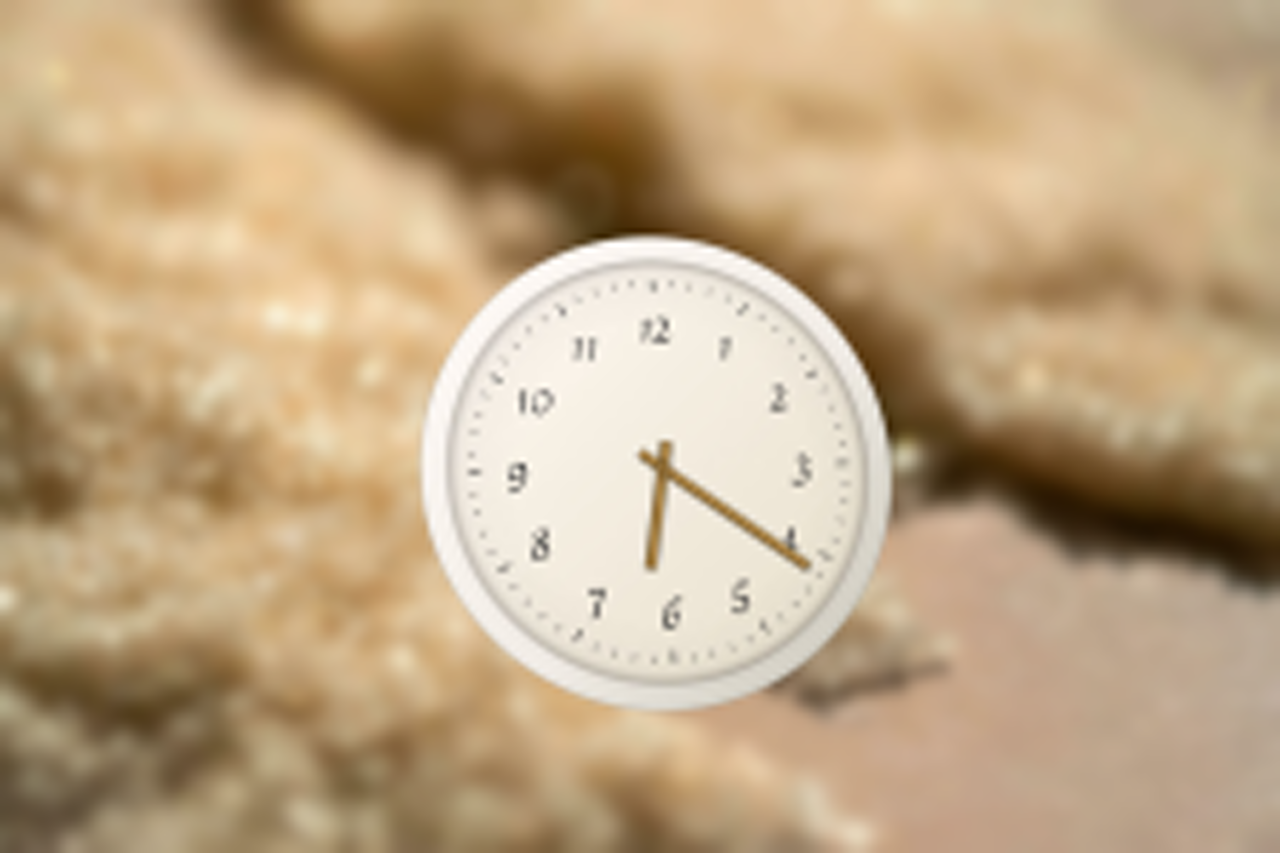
6:21
